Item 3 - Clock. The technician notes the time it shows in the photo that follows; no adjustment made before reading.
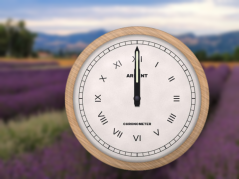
12:00
